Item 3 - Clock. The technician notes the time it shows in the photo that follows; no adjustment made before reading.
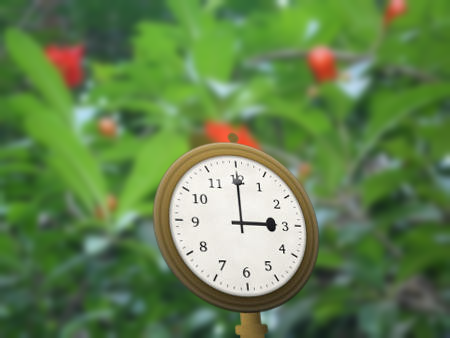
3:00
